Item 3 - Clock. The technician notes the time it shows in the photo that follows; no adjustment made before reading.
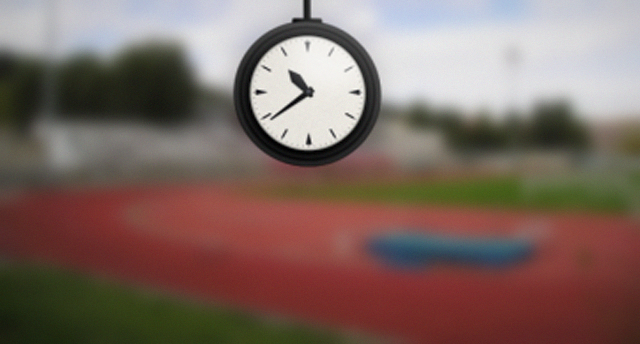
10:39
